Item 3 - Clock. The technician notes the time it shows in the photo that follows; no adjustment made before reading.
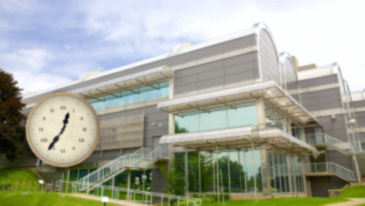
12:36
